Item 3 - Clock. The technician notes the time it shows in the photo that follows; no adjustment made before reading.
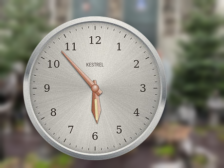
5:53
